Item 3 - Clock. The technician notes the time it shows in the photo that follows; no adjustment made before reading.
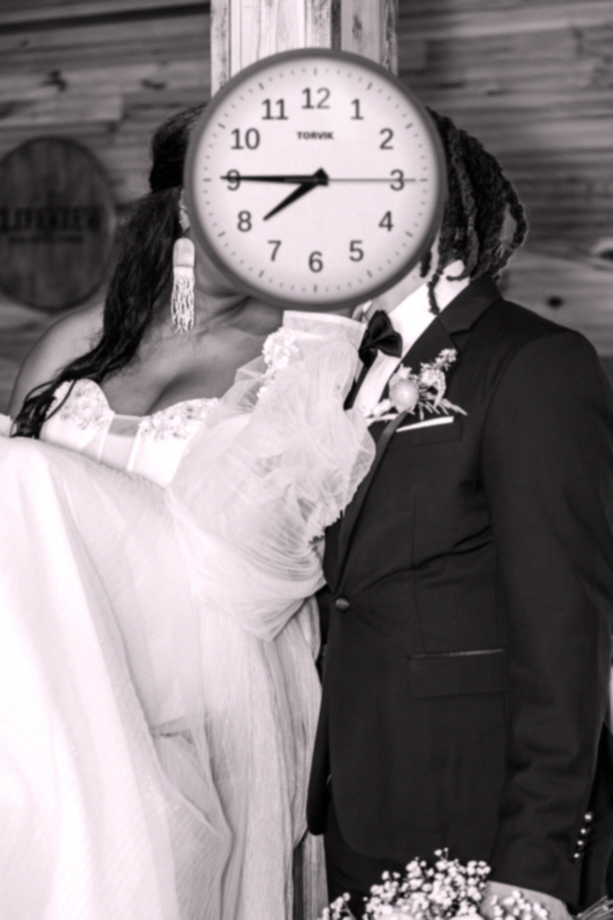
7:45:15
